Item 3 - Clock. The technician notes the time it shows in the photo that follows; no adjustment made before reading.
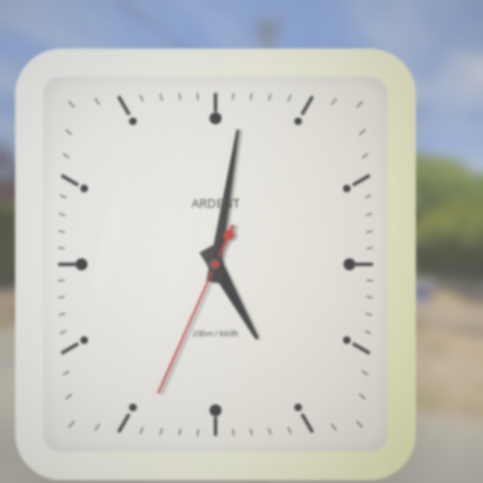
5:01:34
